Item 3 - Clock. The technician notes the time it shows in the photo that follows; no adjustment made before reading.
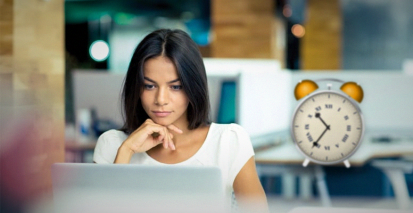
10:36
